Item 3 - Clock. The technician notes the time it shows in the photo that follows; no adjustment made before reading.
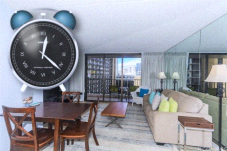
12:22
